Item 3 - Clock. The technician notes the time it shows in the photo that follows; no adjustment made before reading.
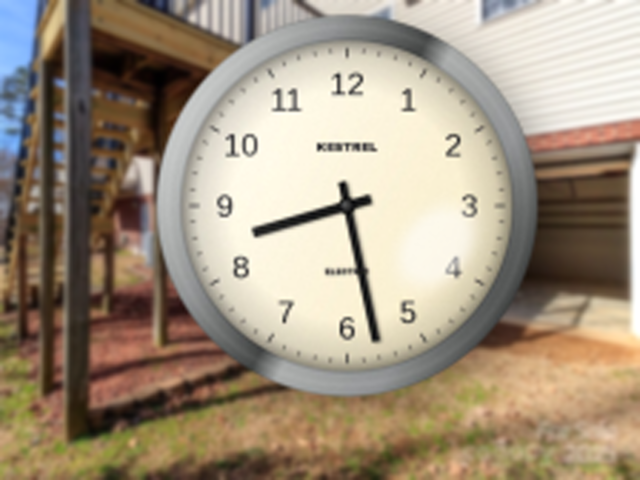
8:28
